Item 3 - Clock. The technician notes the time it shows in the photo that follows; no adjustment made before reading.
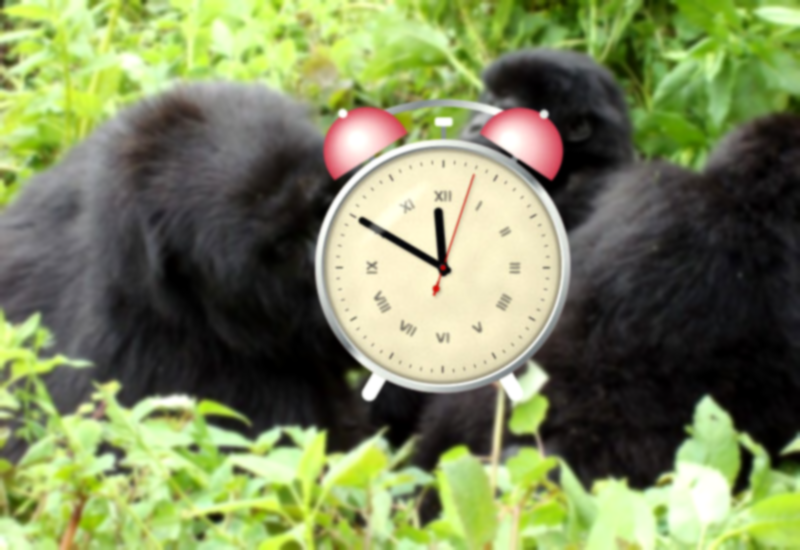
11:50:03
